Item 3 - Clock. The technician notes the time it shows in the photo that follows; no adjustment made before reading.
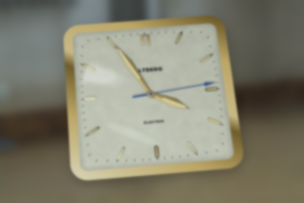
3:55:14
